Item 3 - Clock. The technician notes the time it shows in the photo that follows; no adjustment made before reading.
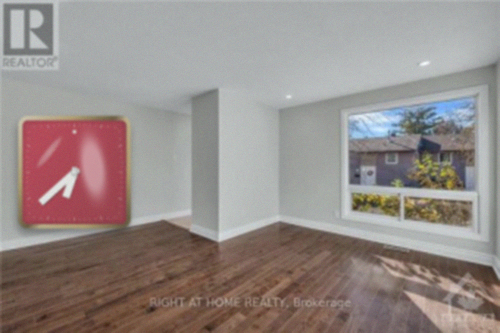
6:38
